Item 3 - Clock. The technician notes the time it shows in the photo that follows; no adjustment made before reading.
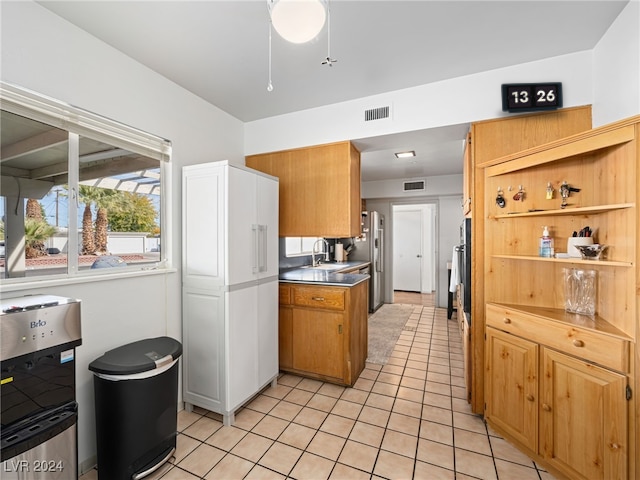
13:26
